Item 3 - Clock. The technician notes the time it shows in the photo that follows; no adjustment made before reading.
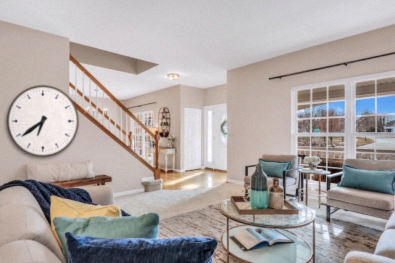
6:39
